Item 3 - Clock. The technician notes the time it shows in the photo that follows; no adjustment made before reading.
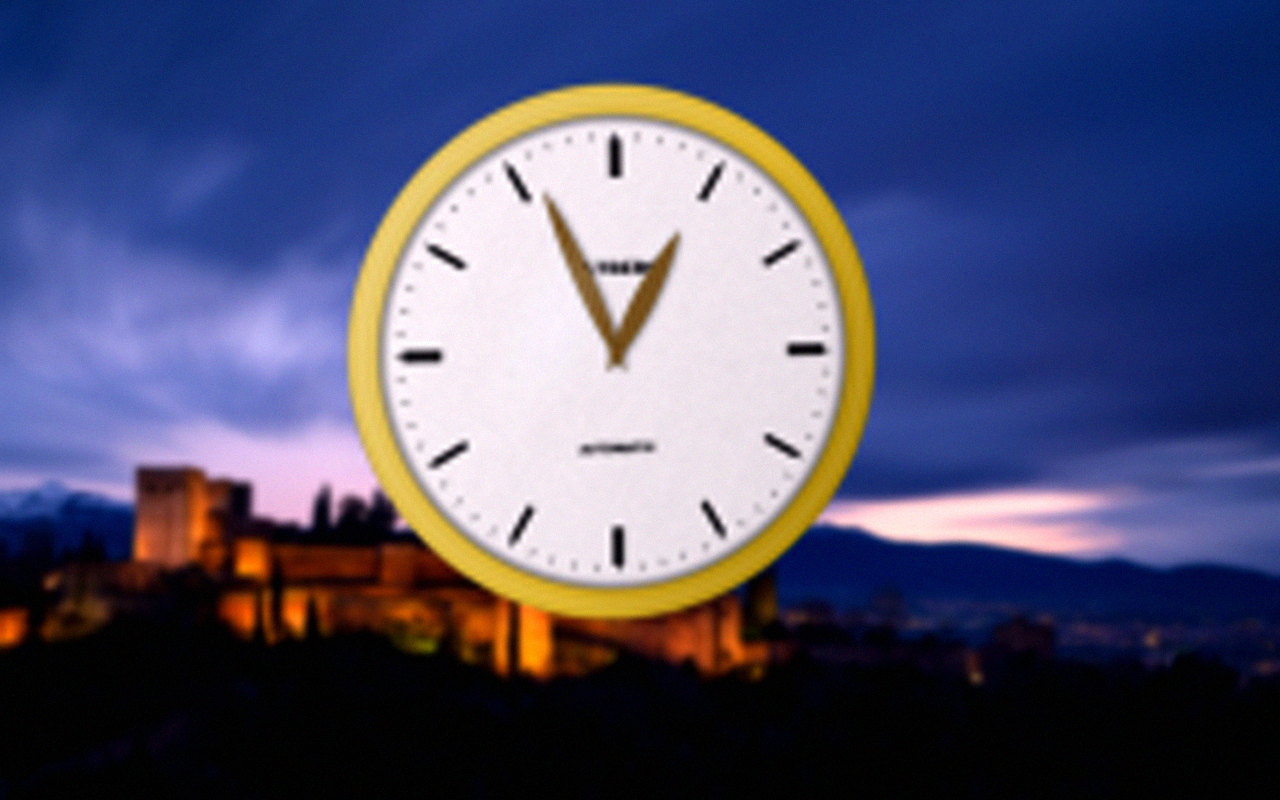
12:56
